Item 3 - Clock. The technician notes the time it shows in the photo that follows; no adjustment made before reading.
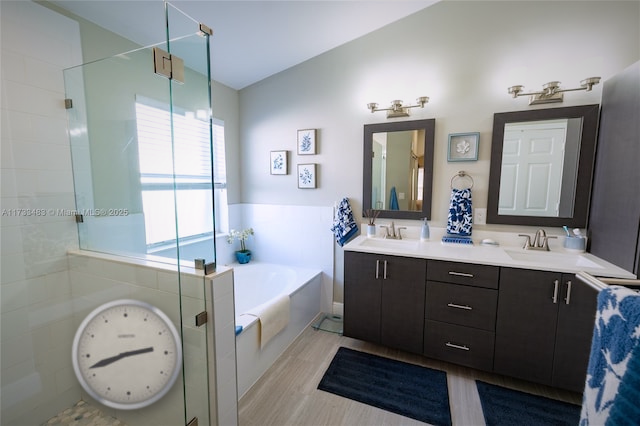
2:42
